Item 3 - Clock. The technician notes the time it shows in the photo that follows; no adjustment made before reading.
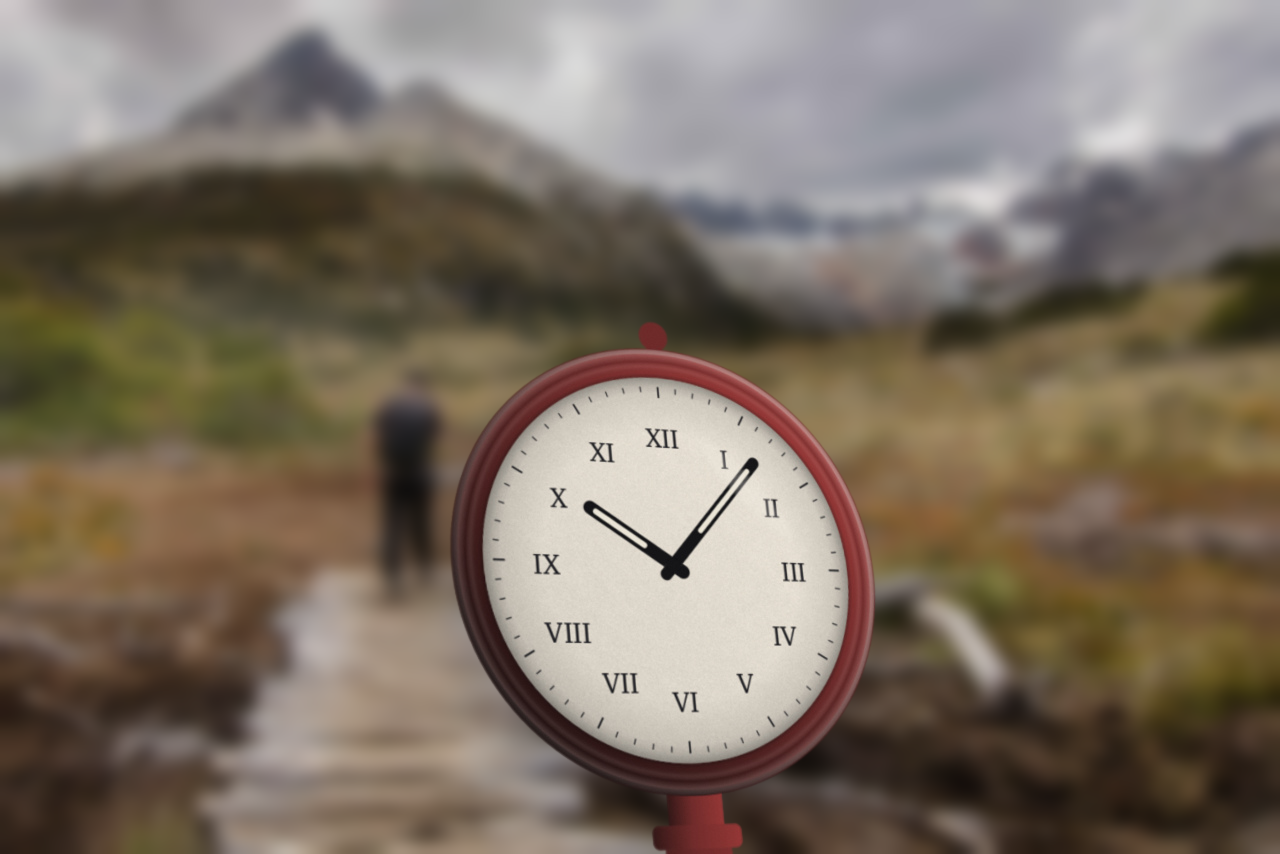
10:07
